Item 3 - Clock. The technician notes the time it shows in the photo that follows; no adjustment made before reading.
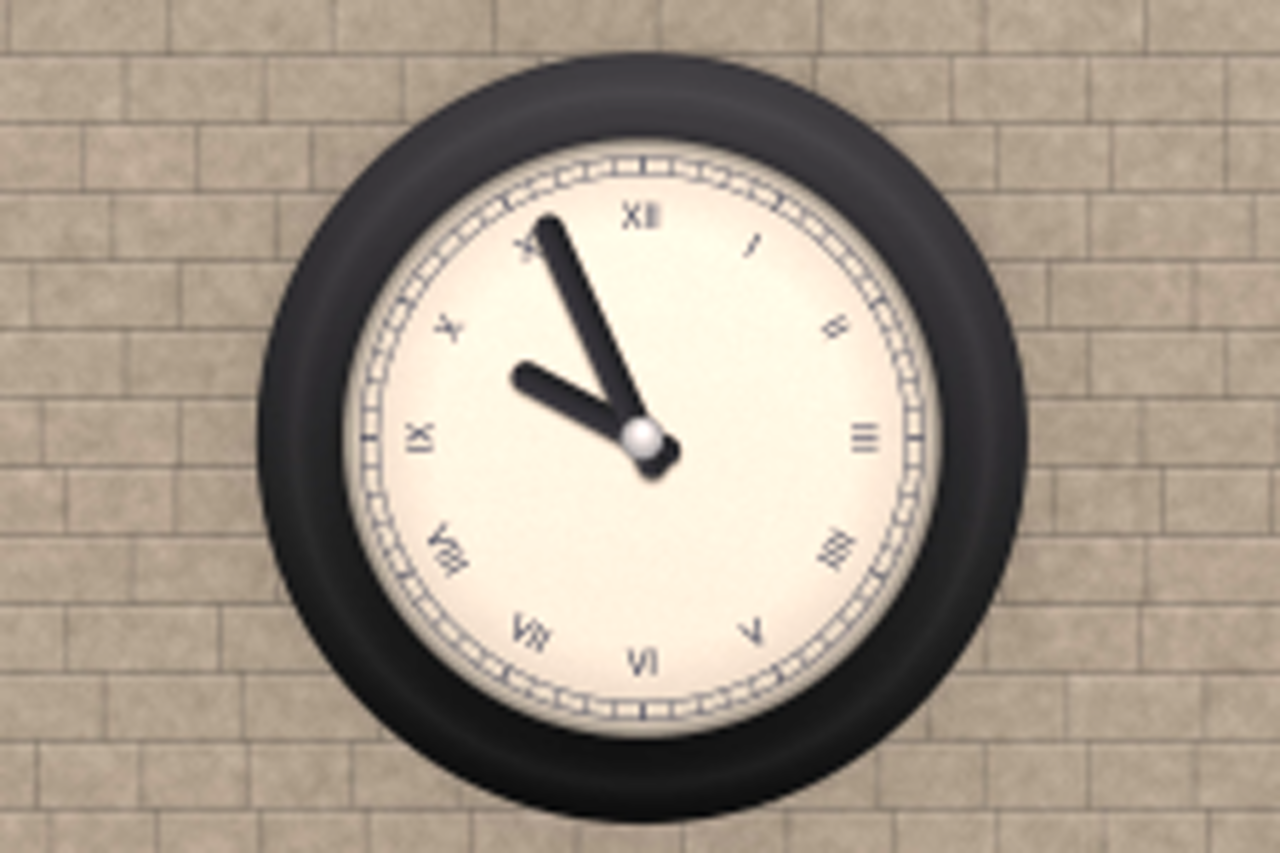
9:56
